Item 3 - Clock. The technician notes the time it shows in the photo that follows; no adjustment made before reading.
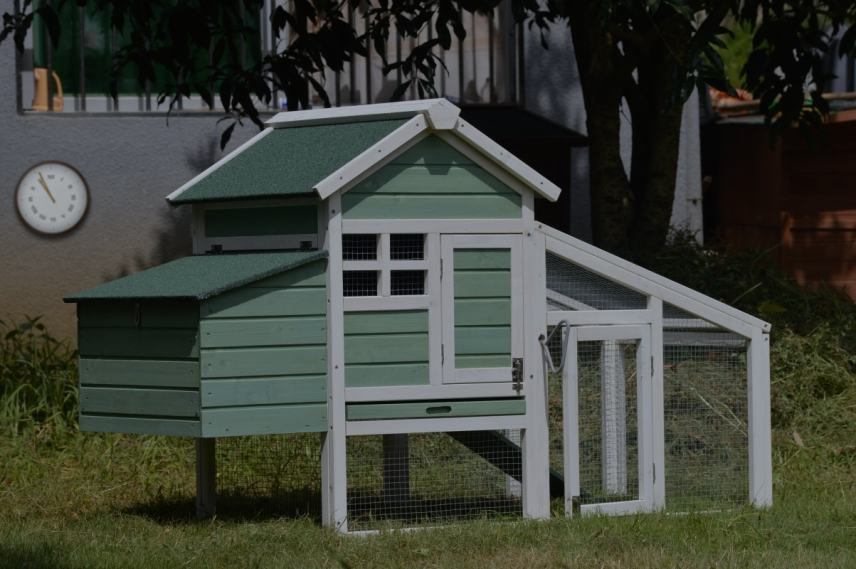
10:56
